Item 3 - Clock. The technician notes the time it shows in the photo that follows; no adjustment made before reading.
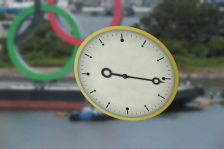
9:16
